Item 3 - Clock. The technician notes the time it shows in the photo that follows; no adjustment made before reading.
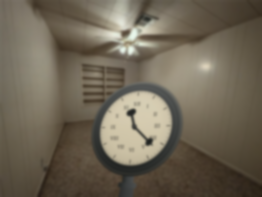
11:22
